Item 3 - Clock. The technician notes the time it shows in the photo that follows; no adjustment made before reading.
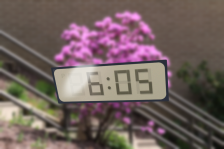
6:05
